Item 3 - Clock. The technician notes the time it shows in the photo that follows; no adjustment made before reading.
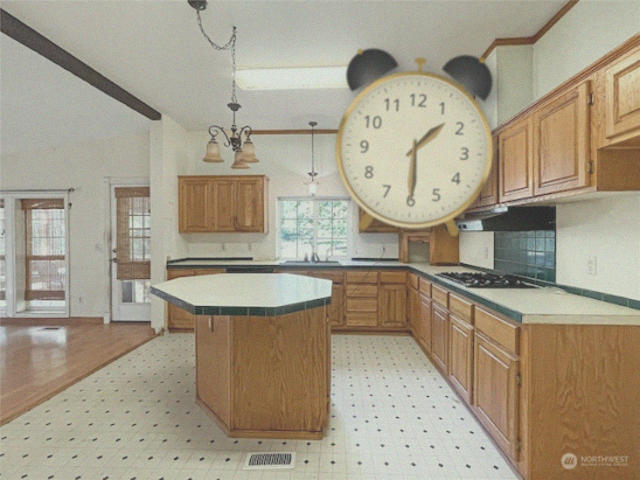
1:30
